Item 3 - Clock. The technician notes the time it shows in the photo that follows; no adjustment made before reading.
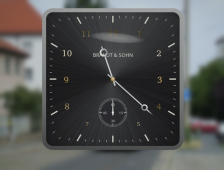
11:22
